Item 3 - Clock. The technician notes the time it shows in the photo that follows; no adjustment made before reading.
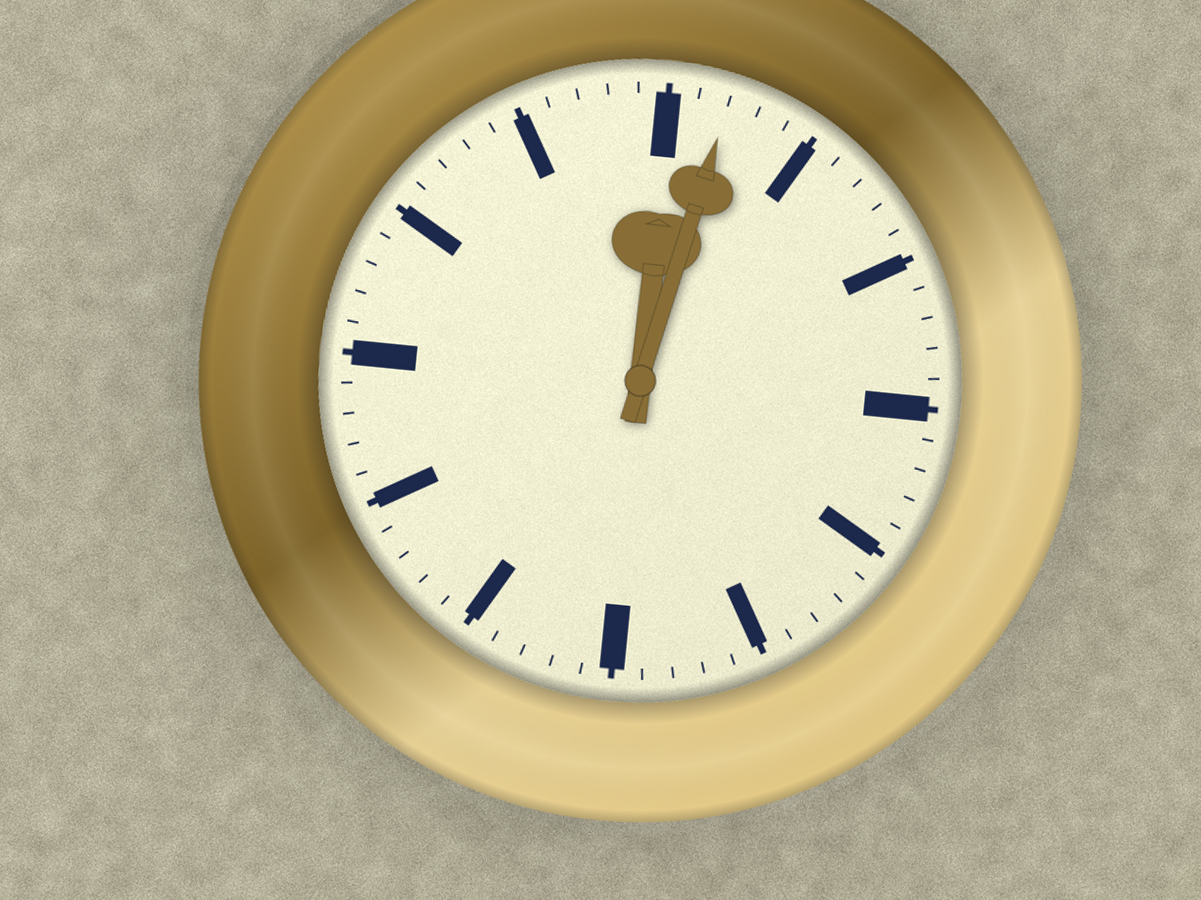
12:02
